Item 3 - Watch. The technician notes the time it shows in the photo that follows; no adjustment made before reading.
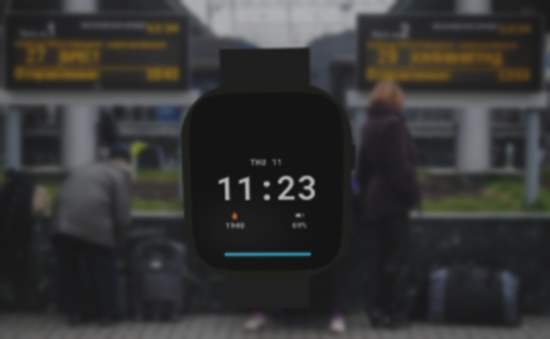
11:23
